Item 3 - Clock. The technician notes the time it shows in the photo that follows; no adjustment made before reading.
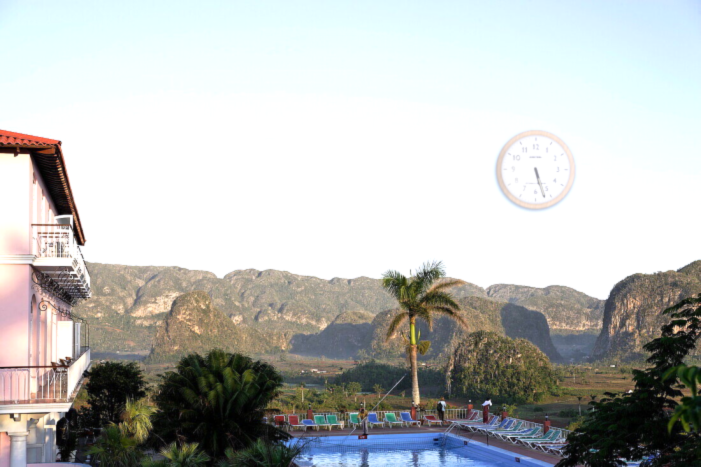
5:27
